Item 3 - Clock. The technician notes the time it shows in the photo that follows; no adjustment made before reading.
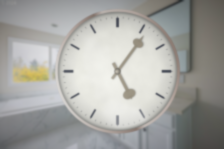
5:06
